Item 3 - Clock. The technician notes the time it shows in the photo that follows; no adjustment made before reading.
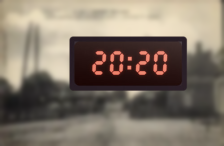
20:20
